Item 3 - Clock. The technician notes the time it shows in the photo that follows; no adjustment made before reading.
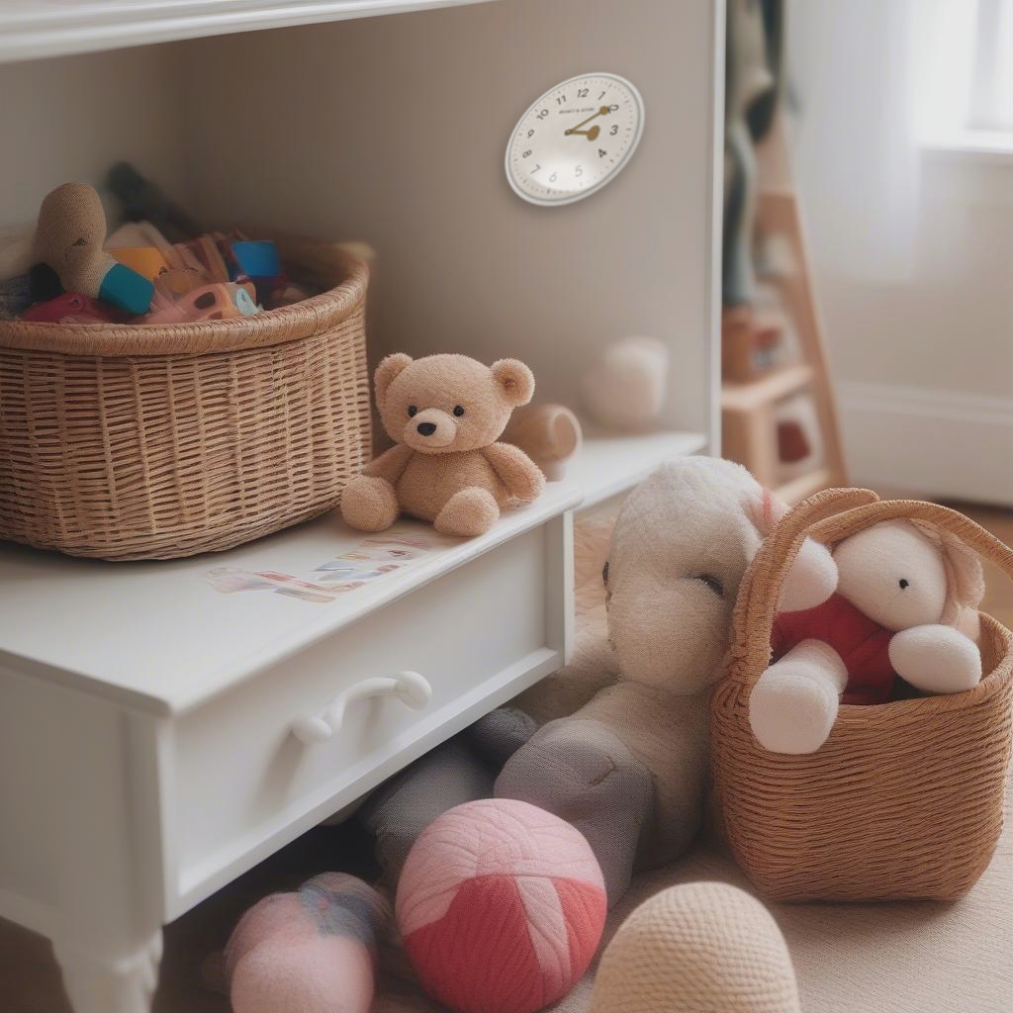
3:09
